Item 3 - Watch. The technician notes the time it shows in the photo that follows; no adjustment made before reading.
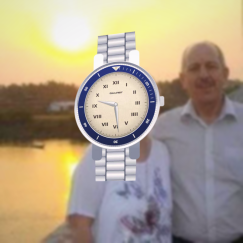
9:29
